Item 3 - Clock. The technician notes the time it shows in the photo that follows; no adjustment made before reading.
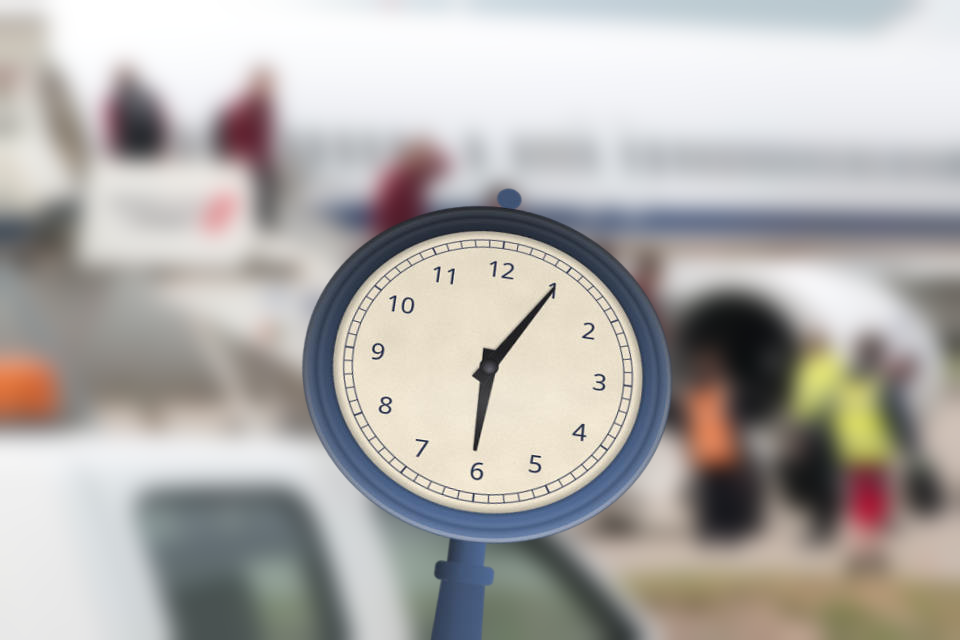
6:05
